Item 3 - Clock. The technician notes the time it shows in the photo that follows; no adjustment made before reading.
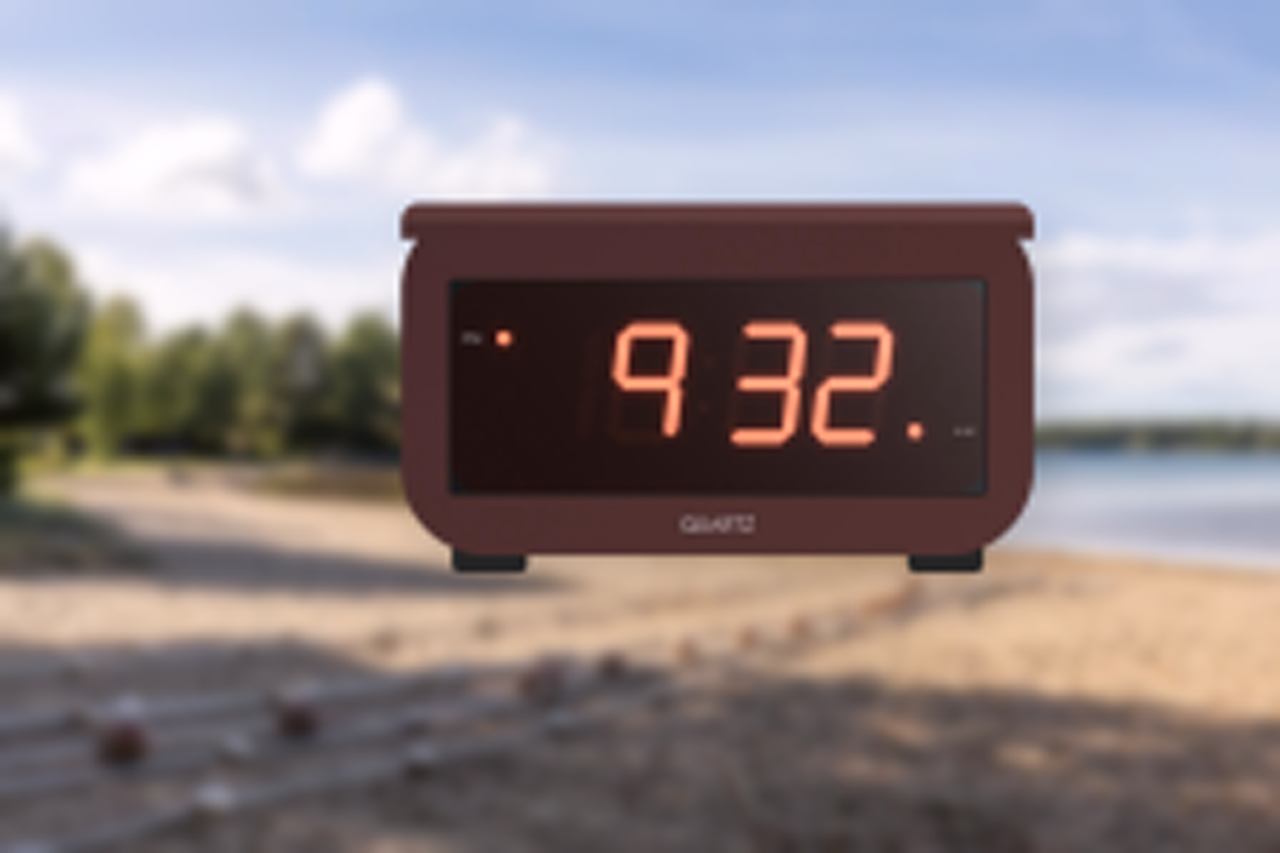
9:32
